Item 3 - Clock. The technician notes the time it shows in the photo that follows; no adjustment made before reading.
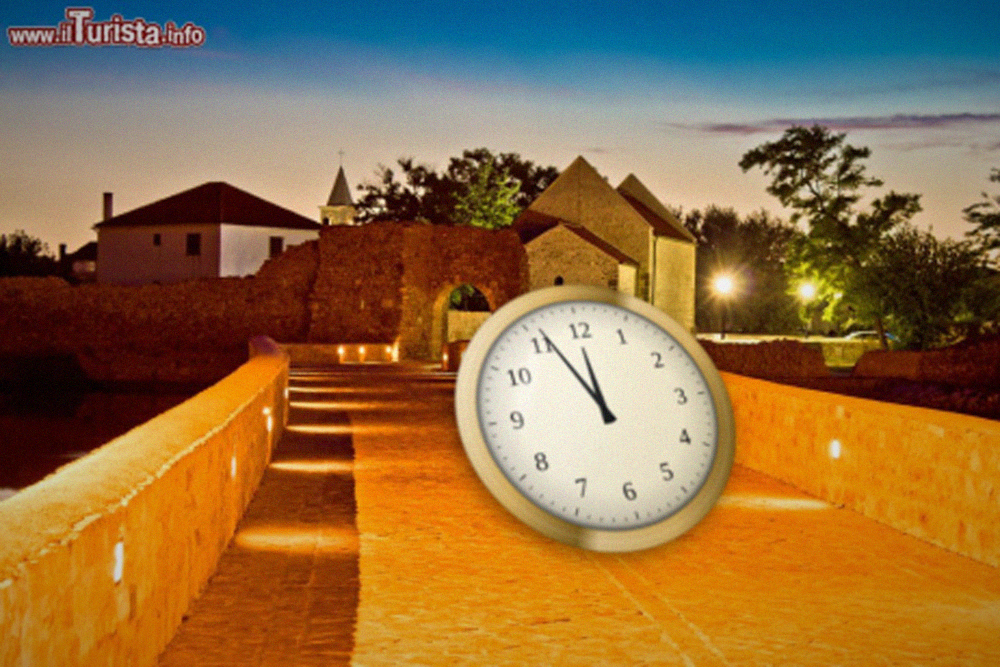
11:56
